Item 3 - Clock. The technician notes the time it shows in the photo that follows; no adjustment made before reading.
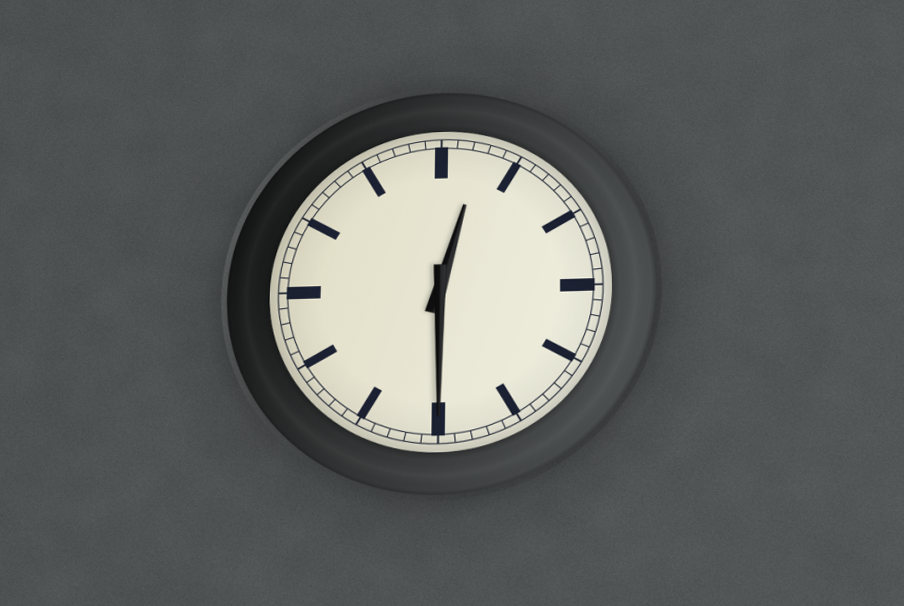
12:30
